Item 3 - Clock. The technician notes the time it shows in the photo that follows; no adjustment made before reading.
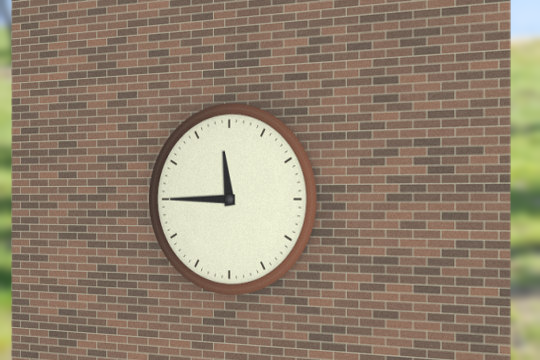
11:45
